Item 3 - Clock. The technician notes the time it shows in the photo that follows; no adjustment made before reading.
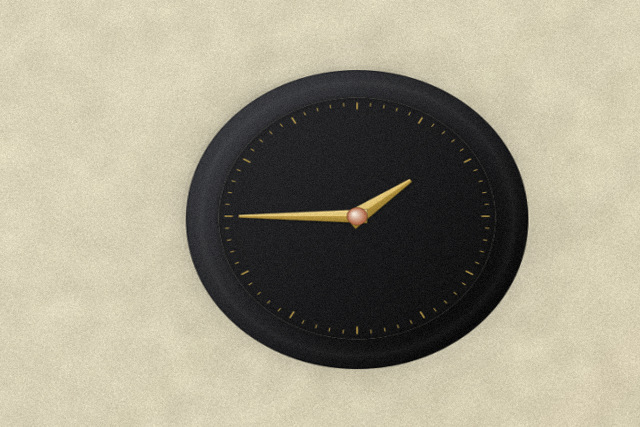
1:45
